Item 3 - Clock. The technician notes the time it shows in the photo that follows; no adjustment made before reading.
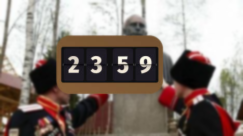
23:59
